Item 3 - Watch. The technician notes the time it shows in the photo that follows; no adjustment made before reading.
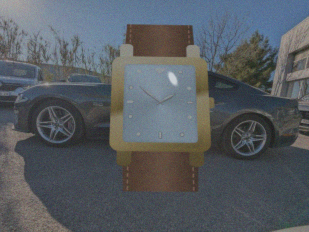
1:52
